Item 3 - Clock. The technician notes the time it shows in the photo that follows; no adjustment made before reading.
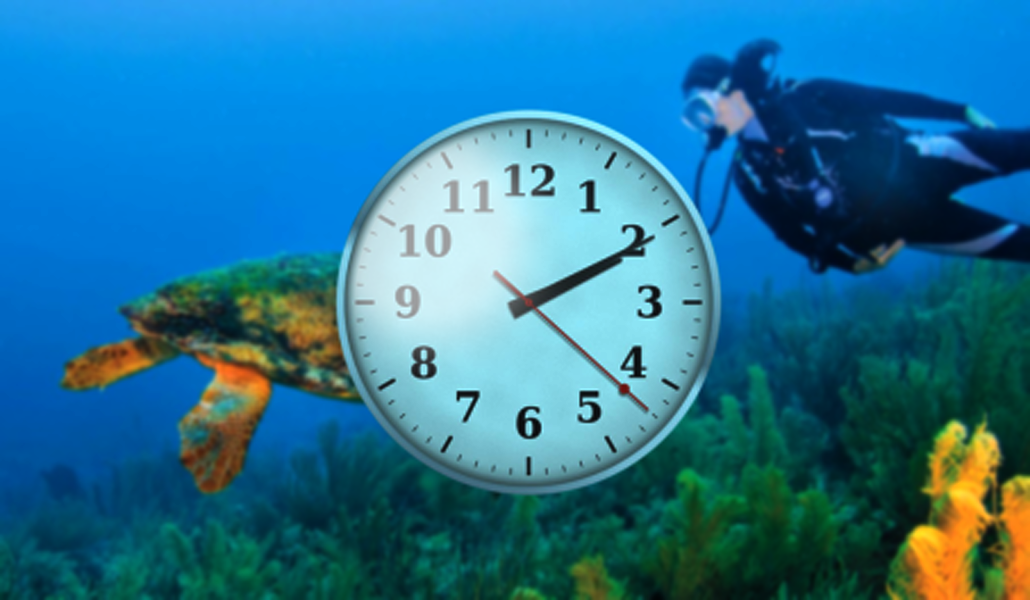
2:10:22
